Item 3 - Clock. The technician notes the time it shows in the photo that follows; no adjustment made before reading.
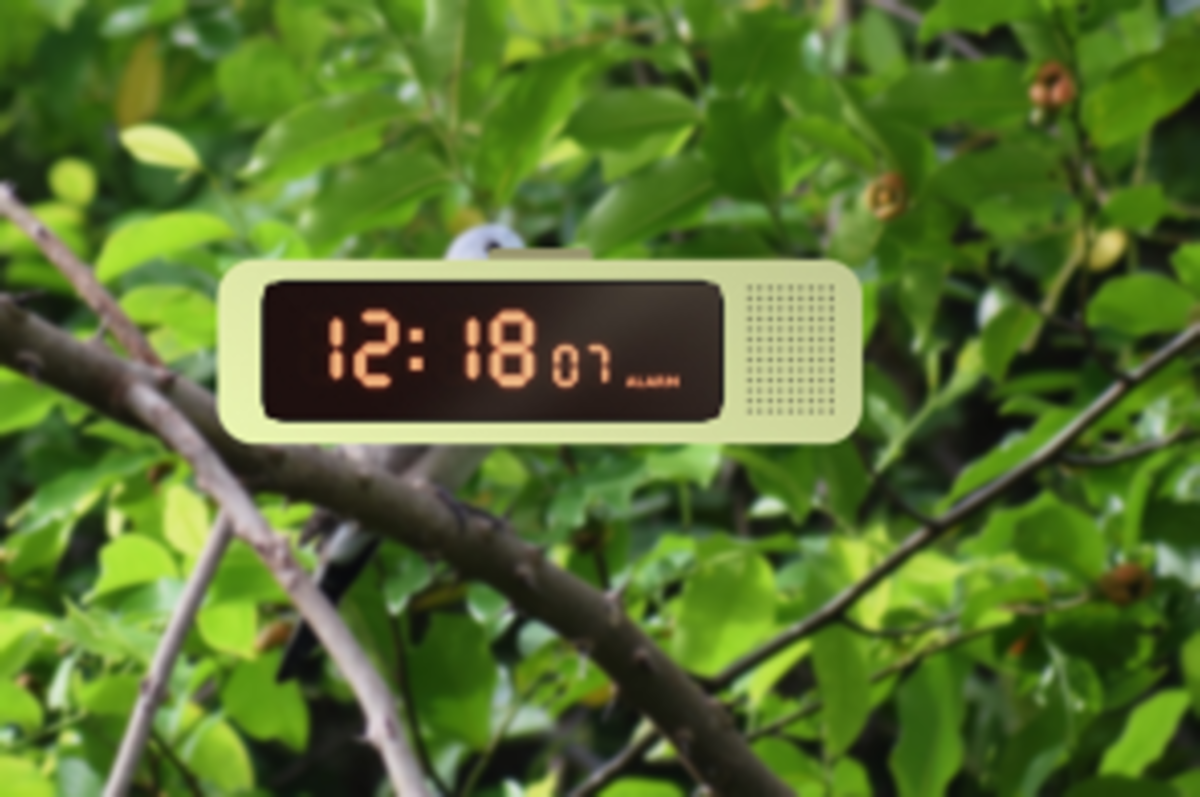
12:18:07
